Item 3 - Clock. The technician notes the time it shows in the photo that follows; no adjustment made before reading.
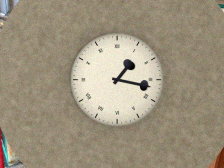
1:17
